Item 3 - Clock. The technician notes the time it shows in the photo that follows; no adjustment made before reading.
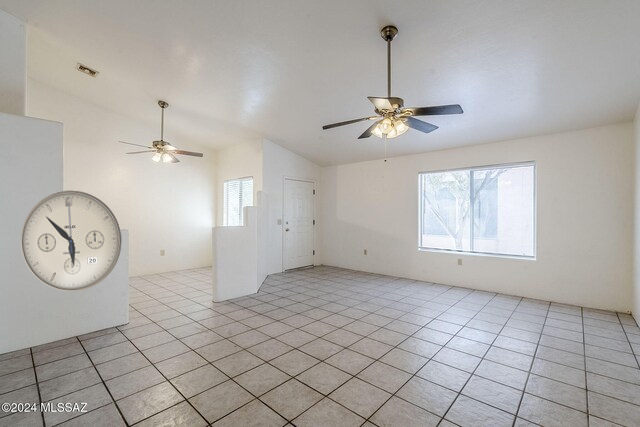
5:53
